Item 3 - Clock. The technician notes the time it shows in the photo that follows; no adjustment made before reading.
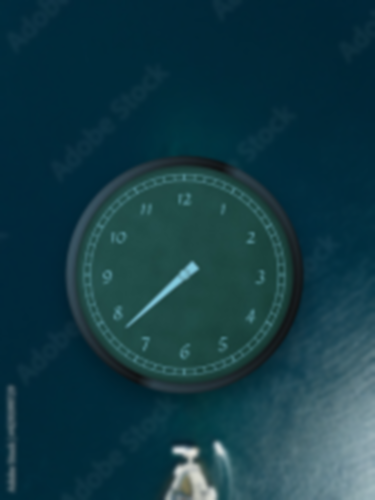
7:38
